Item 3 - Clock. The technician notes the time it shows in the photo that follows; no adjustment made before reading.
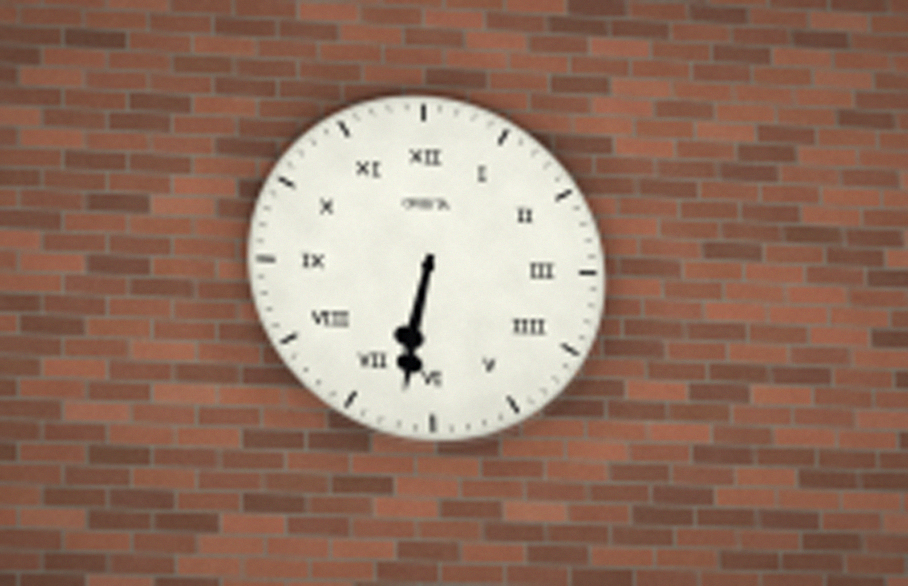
6:32
